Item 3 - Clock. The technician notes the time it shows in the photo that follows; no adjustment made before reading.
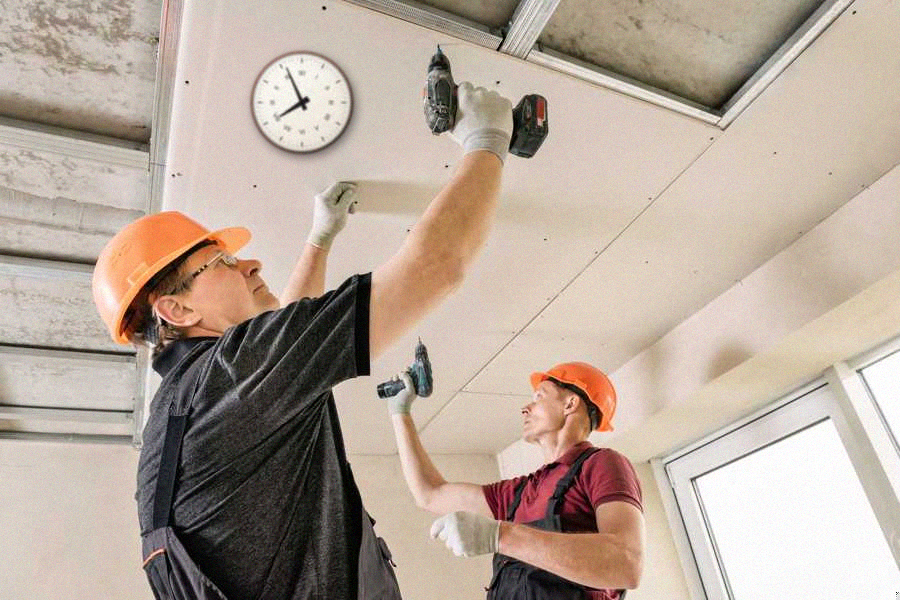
7:56
